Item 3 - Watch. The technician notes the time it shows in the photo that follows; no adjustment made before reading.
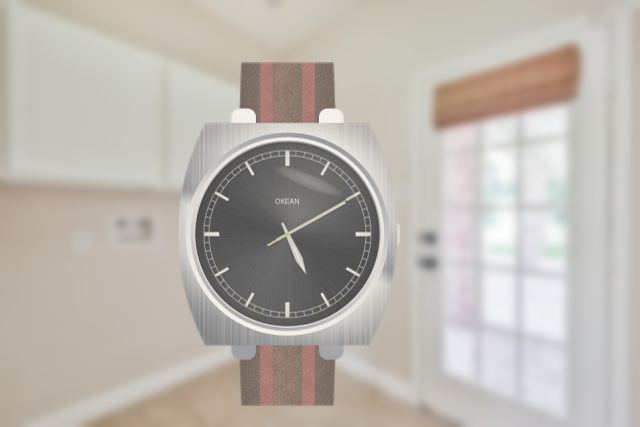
5:10:10
